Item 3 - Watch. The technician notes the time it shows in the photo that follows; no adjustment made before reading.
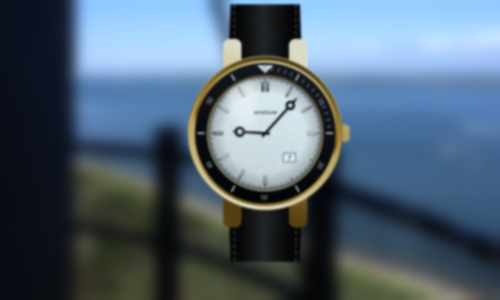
9:07
